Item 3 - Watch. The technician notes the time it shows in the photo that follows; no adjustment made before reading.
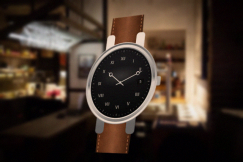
10:11
